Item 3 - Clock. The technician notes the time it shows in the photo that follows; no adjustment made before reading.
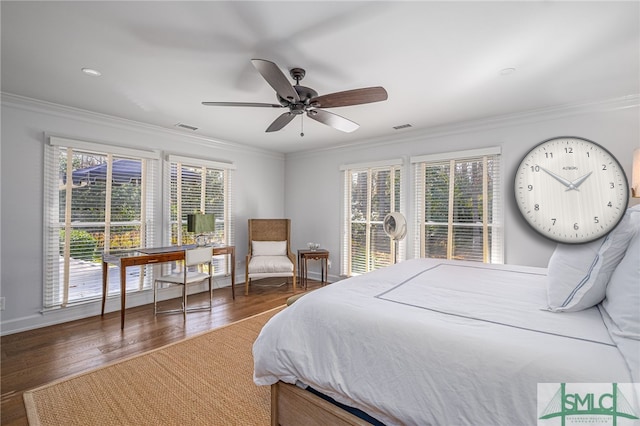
1:51
